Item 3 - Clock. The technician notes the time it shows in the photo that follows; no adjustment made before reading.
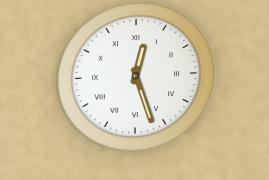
12:27
